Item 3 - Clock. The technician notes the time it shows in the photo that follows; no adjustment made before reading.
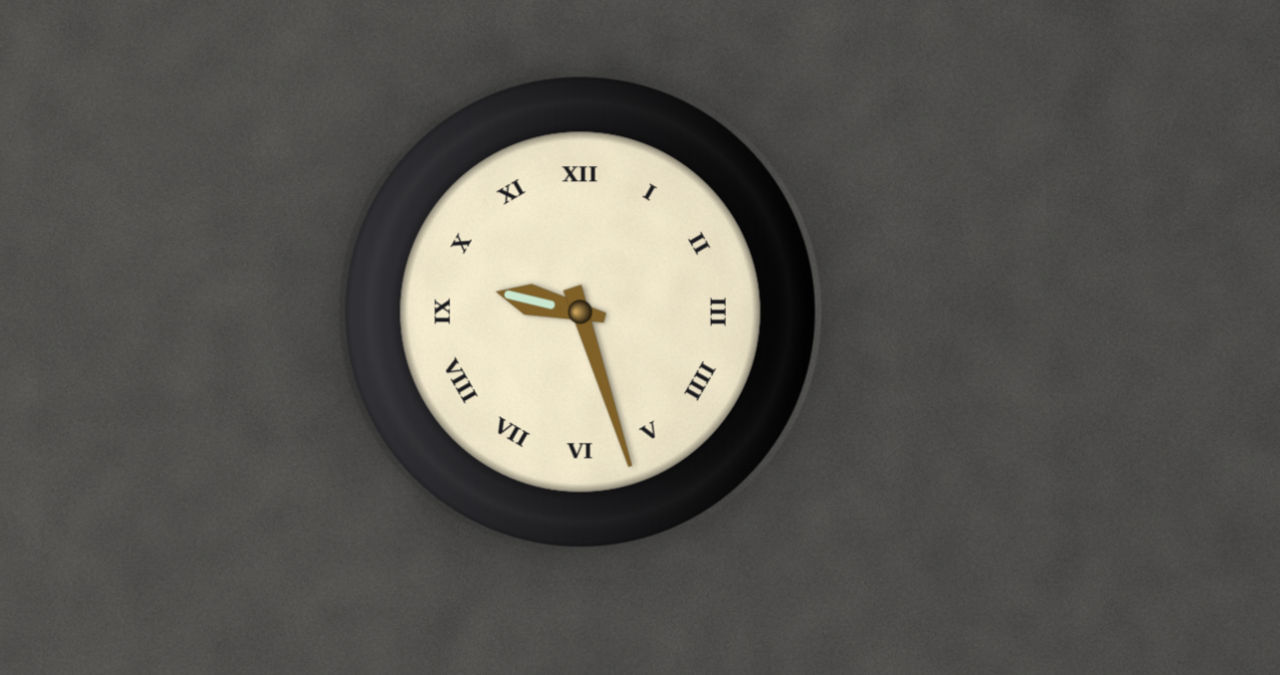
9:27
